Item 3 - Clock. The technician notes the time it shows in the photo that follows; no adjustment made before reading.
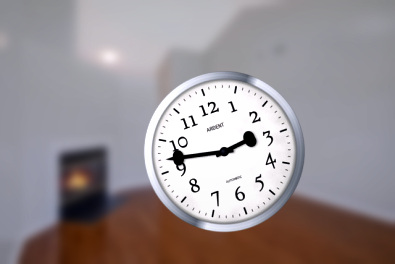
2:47
